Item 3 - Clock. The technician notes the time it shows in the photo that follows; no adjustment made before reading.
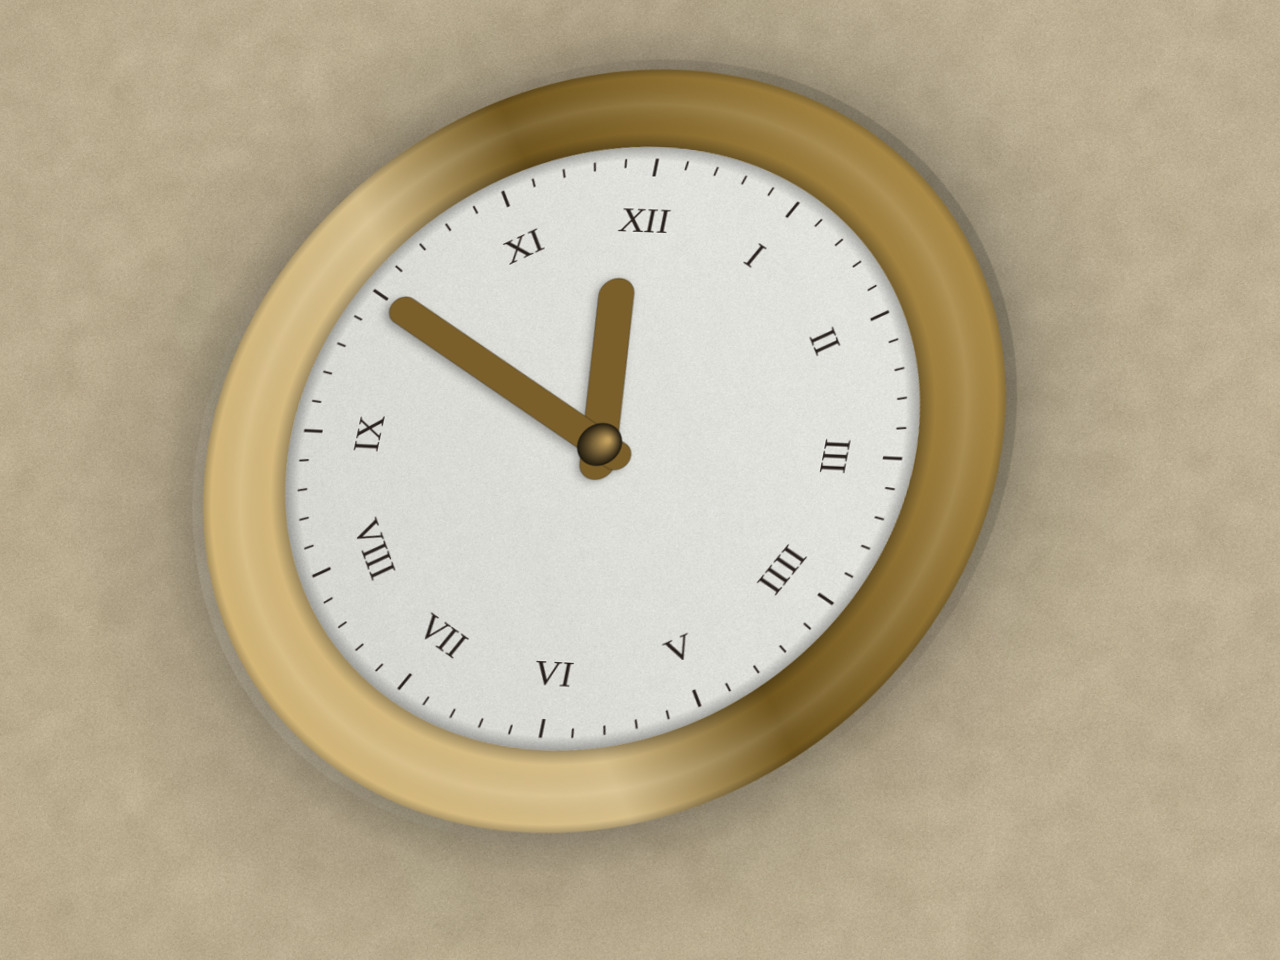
11:50
